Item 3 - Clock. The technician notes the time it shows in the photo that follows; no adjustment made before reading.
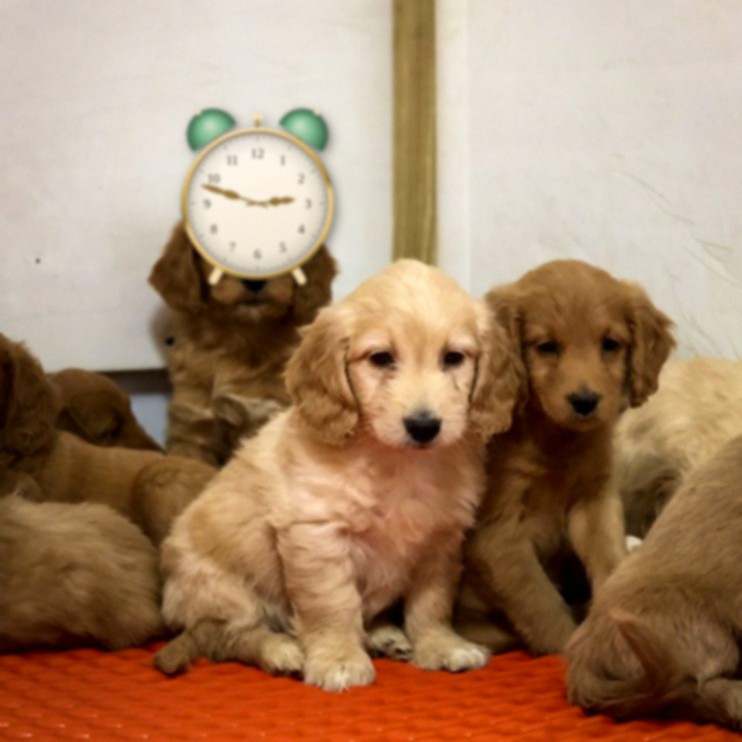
2:48
